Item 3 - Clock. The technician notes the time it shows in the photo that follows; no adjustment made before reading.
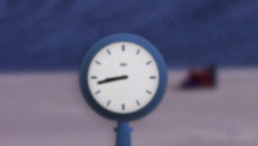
8:43
